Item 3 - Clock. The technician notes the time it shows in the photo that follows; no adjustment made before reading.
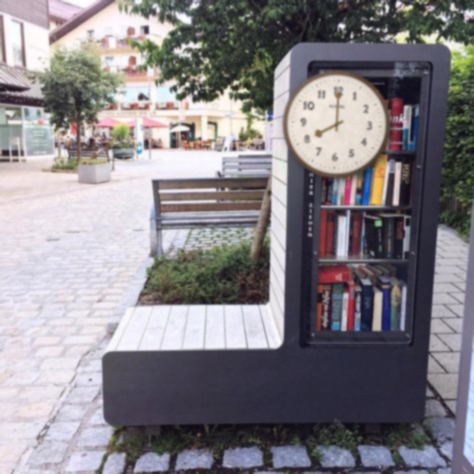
8:00
